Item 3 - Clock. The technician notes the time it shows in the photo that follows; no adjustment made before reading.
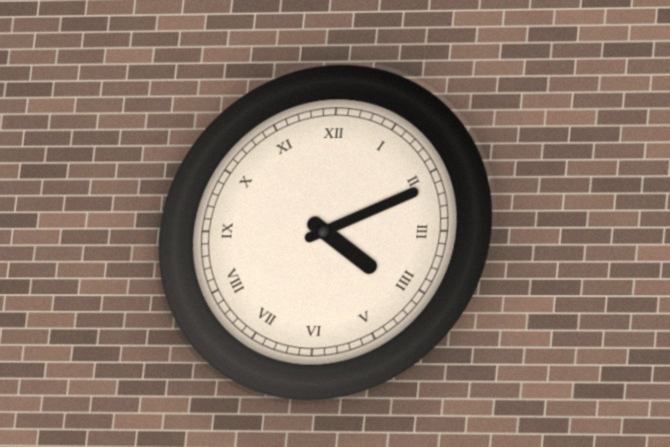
4:11
